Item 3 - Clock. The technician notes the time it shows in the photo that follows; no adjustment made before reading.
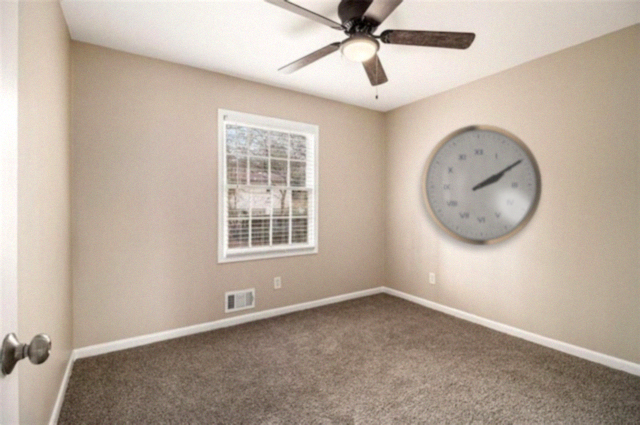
2:10
